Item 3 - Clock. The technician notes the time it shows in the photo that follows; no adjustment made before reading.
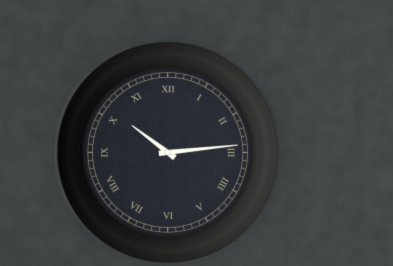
10:14
